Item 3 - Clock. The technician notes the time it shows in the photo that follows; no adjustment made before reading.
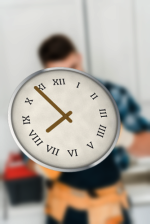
7:54
